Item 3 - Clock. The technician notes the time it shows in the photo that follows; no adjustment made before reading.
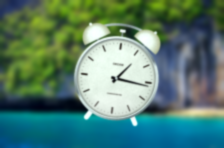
1:16
